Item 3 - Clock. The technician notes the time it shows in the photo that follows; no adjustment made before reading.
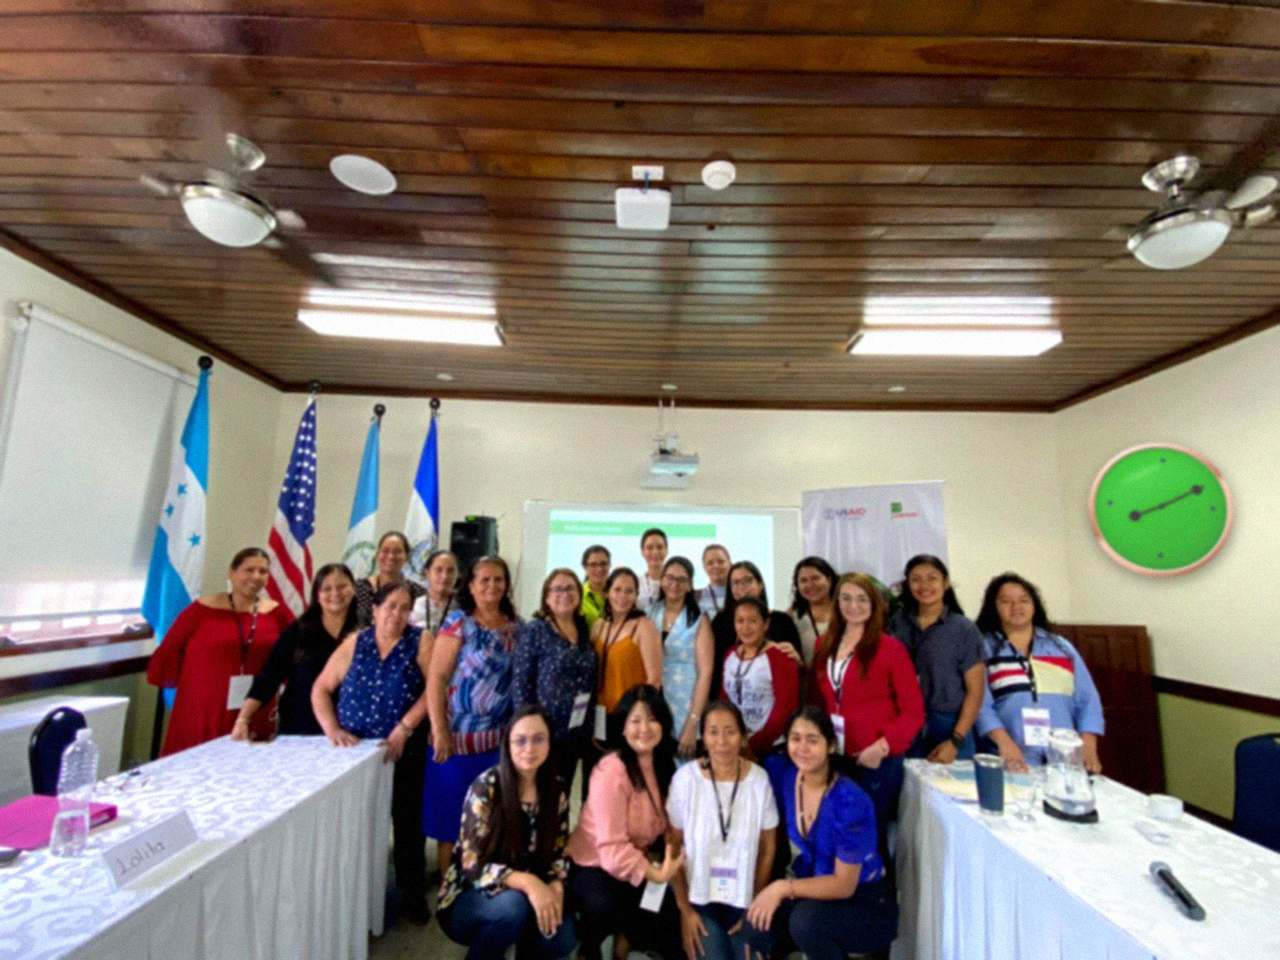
8:10
